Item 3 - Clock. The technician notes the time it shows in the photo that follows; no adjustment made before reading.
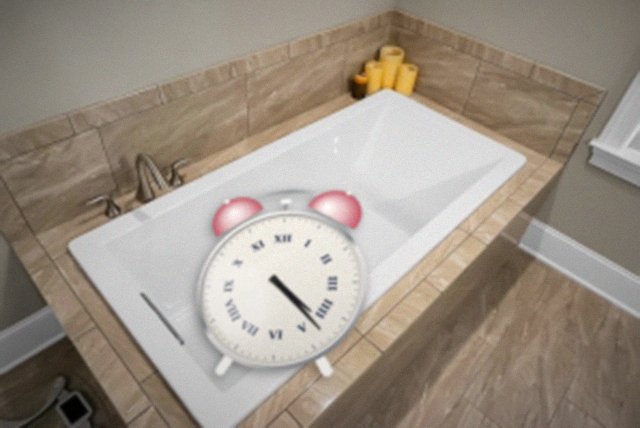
4:23
